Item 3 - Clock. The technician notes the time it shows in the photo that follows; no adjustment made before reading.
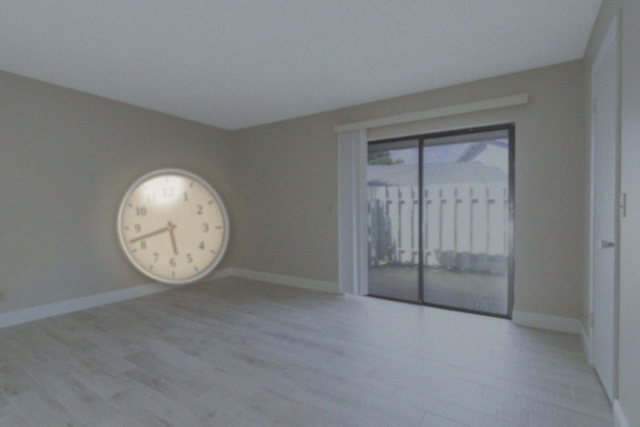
5:42
